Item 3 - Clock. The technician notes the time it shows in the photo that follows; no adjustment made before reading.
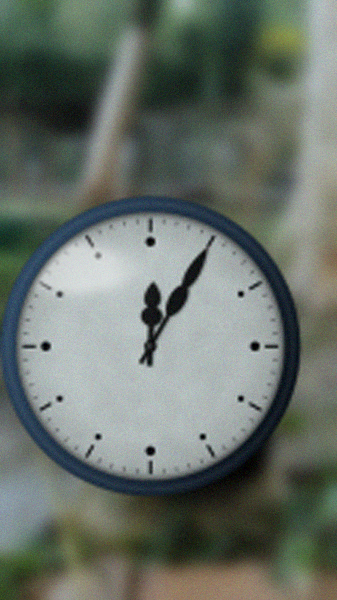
12:05
